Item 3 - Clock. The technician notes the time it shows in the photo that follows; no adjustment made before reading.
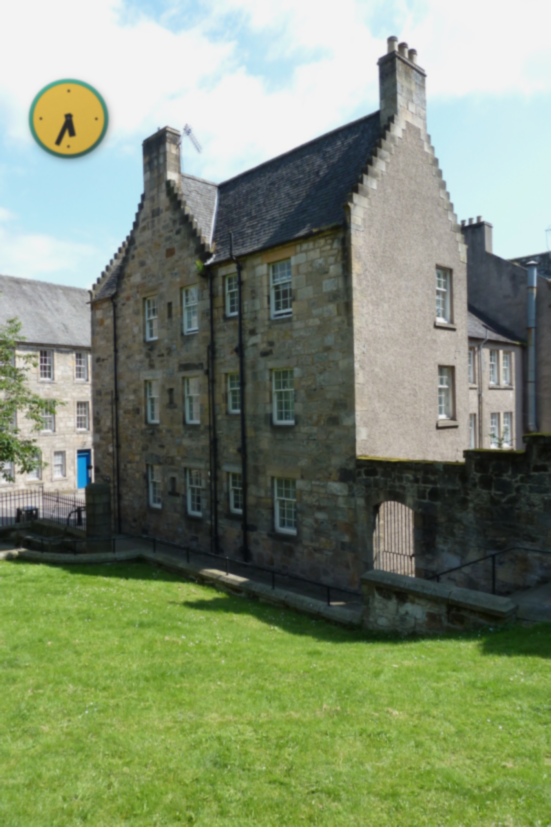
5:34
